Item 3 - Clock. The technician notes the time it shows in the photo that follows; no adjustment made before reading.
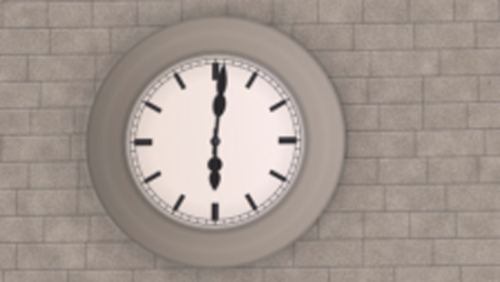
6:01
